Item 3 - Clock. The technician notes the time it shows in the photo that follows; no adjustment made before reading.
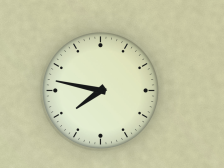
7:47
